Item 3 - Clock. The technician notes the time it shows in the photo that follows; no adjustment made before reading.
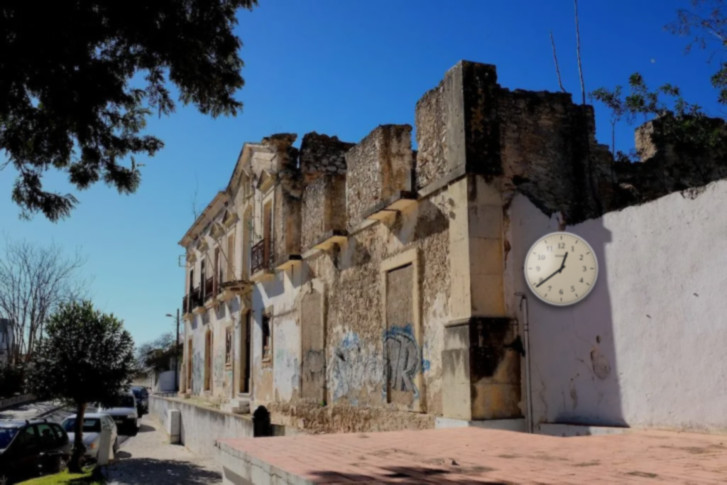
12:39
